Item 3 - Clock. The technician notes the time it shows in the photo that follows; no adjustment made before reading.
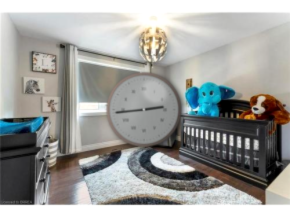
2:44
